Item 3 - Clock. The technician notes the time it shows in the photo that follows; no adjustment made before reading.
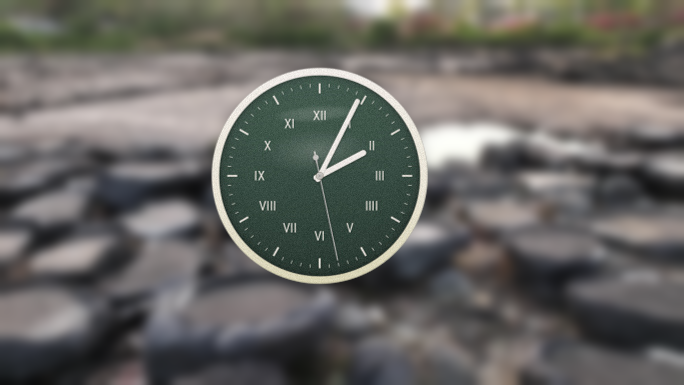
2:04:28
